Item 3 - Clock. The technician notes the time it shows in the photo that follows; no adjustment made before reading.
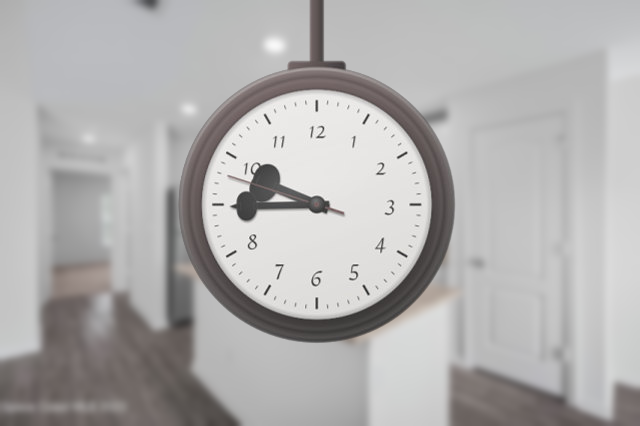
9:44:48
